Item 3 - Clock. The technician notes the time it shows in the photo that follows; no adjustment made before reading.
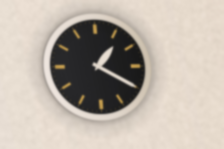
1:20
